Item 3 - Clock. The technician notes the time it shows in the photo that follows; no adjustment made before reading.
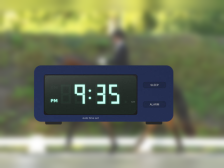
9:35
